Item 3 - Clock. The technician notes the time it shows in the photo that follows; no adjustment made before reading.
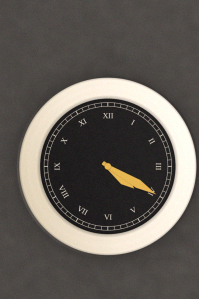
4:20
